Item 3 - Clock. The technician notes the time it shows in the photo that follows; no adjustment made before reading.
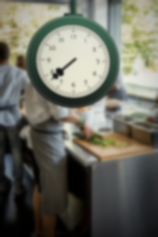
7:38
